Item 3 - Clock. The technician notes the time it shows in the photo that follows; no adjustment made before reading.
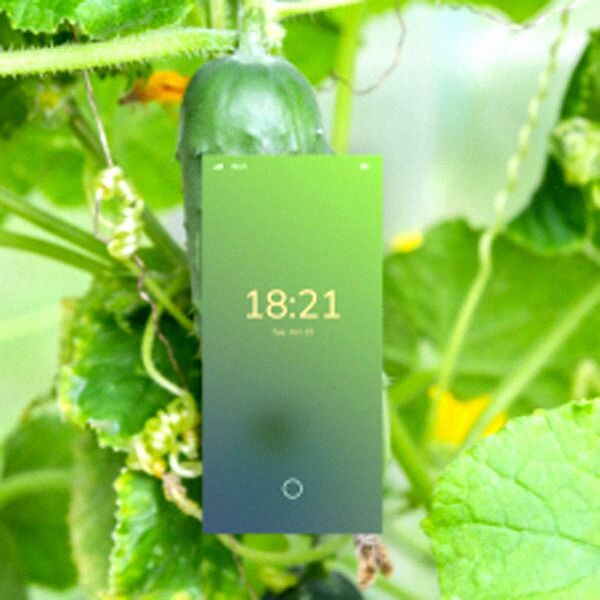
18:21
